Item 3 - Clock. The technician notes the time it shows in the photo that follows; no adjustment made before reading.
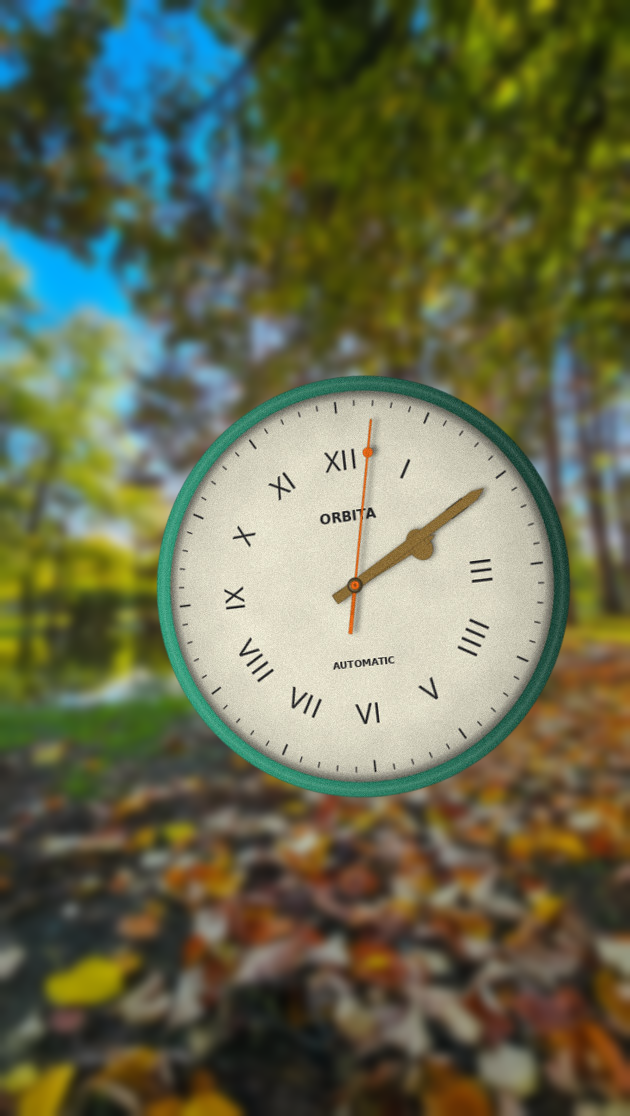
2:10:02
